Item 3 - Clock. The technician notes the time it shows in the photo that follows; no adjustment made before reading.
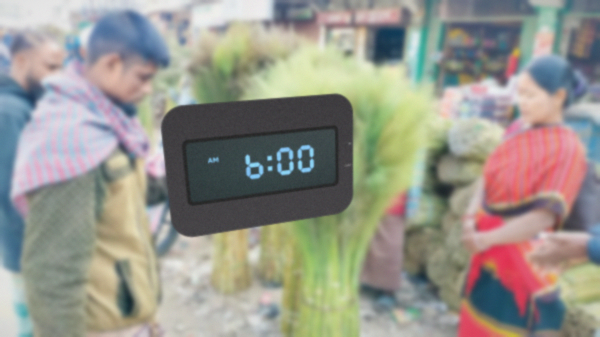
6:00
